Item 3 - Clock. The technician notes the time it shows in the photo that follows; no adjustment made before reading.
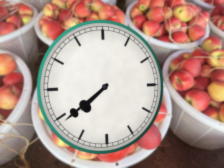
7:39
